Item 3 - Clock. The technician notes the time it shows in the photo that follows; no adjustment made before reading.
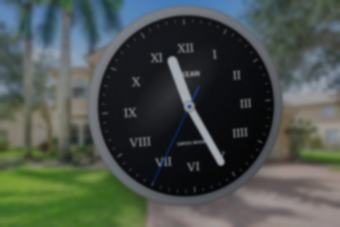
11:25:35
